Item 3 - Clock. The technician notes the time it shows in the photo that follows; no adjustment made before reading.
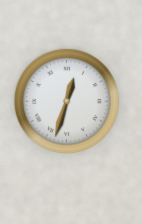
12:33
